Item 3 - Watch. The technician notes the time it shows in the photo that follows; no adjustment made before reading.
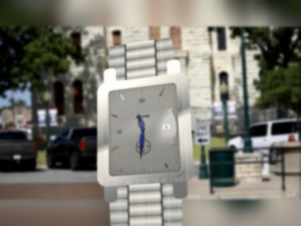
11:31
